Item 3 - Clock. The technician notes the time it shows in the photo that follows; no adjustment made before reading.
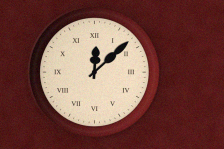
12:08
